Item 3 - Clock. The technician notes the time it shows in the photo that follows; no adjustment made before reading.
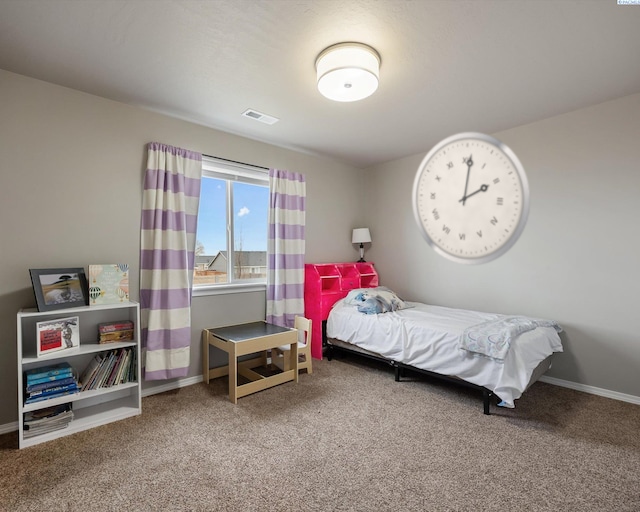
2:01
